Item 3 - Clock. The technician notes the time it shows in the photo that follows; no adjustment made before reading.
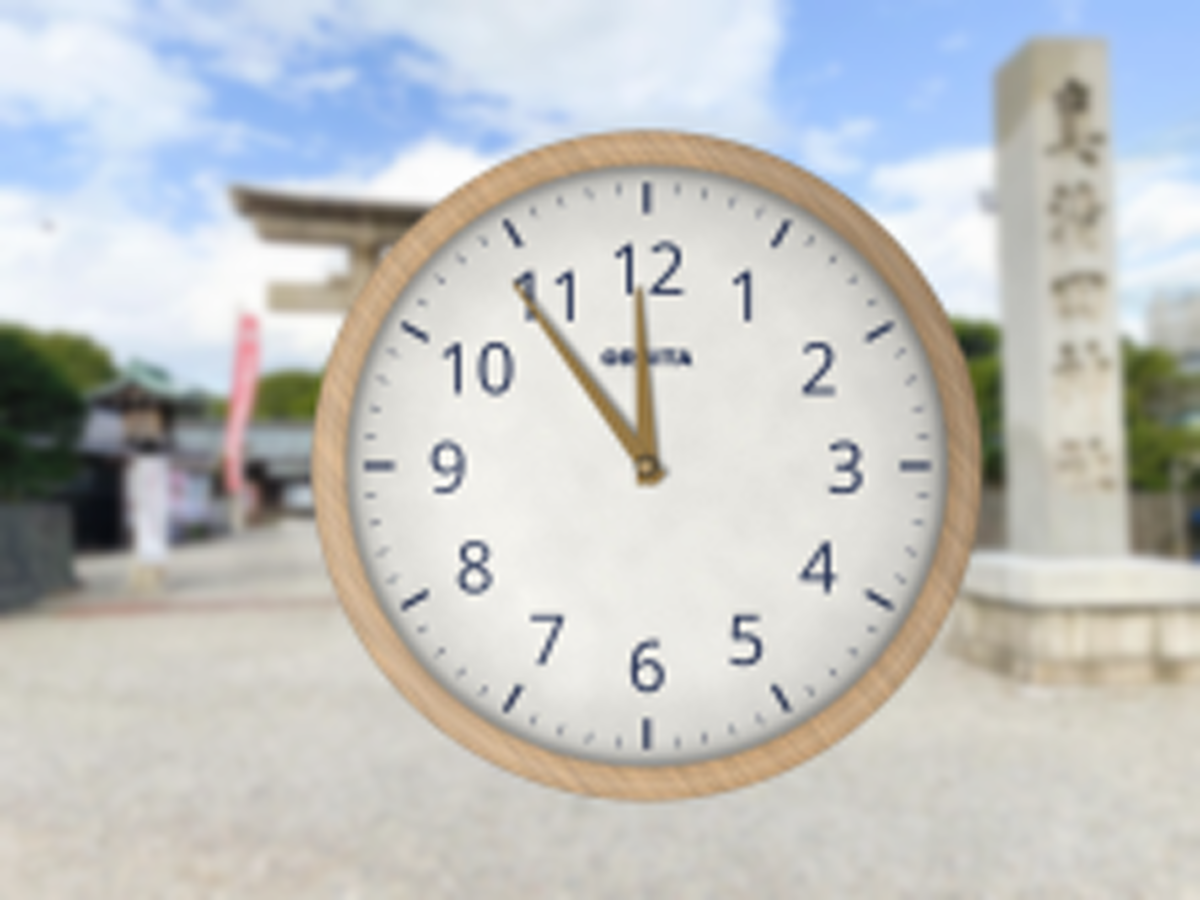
11:54
